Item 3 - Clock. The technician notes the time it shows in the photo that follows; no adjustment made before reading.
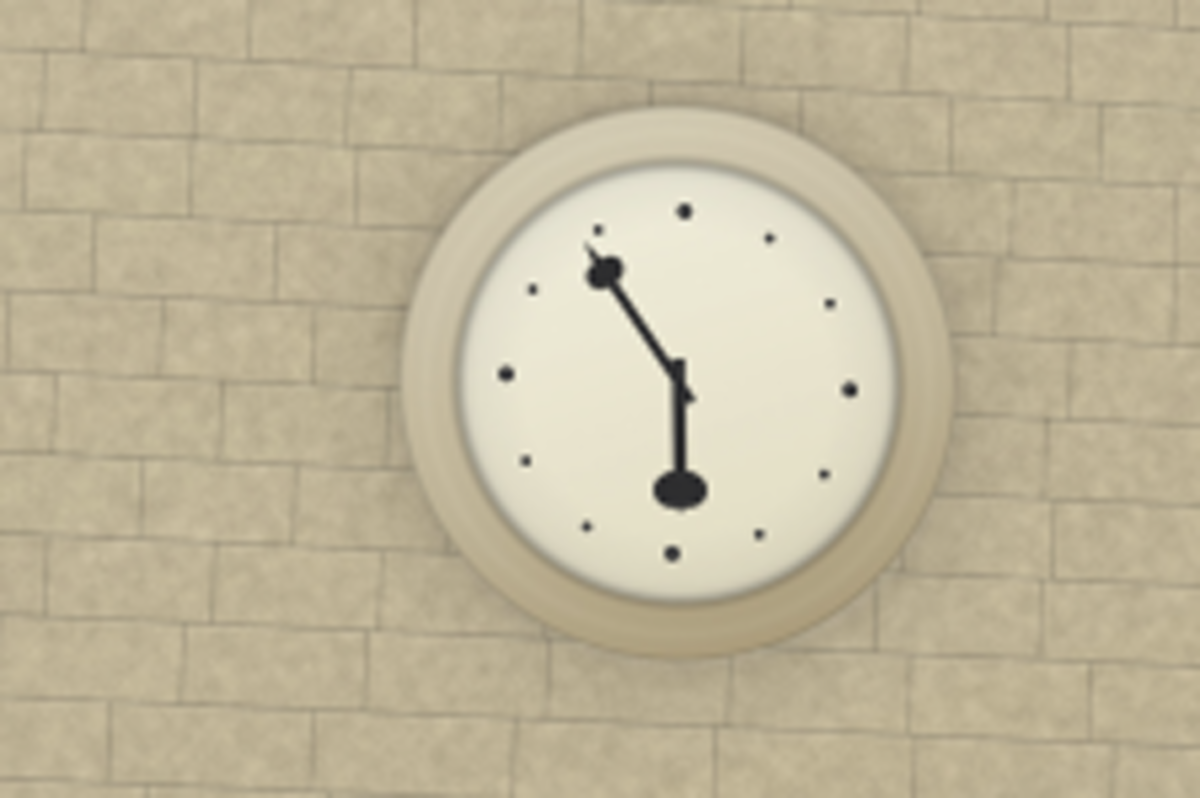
5:54
